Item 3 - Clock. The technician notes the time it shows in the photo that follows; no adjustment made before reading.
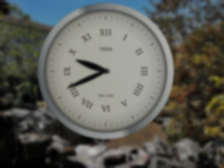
9:41
